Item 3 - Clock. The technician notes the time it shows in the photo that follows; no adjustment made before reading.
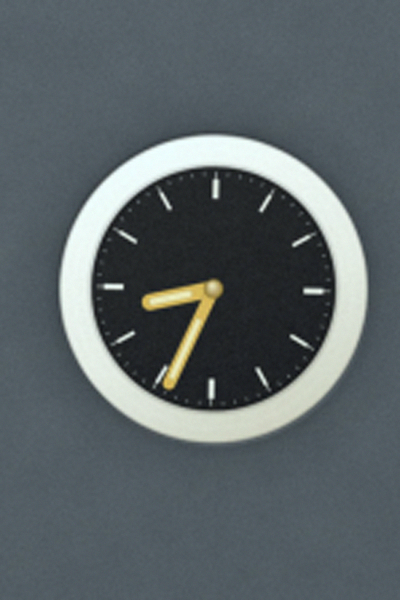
8:34
